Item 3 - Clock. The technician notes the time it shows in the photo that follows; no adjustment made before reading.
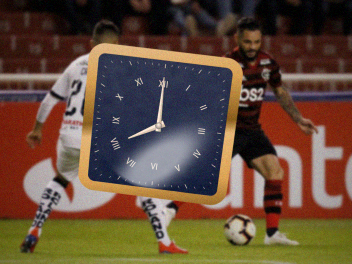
8:00
